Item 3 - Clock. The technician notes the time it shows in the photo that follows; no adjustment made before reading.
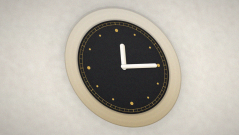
12:15
